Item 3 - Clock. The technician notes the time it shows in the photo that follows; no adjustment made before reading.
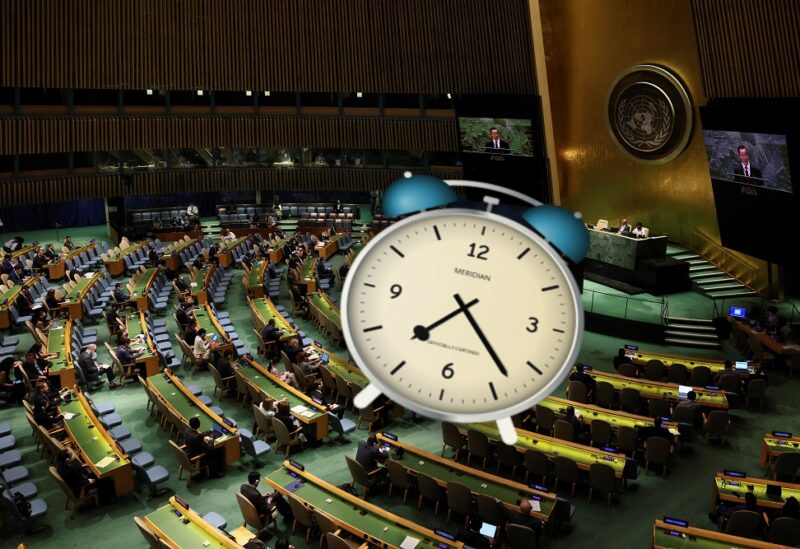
7:23
